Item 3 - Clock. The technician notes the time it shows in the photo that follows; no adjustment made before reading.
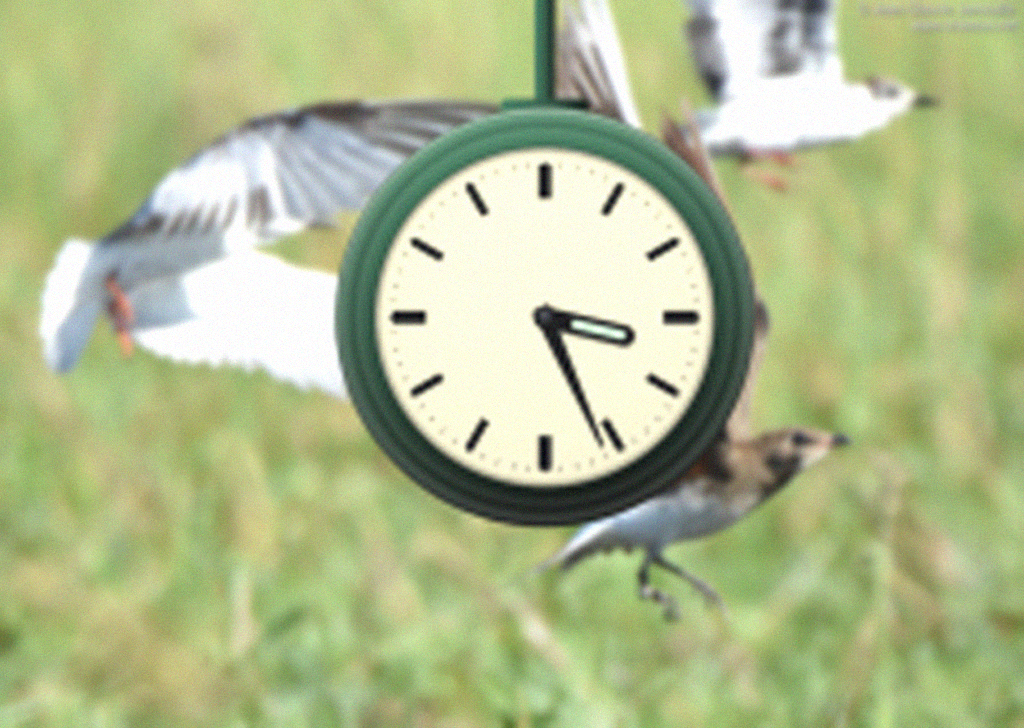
3:26
